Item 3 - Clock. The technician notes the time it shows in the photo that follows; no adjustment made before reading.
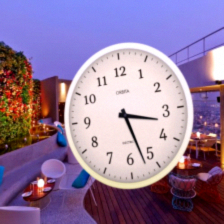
3:27
